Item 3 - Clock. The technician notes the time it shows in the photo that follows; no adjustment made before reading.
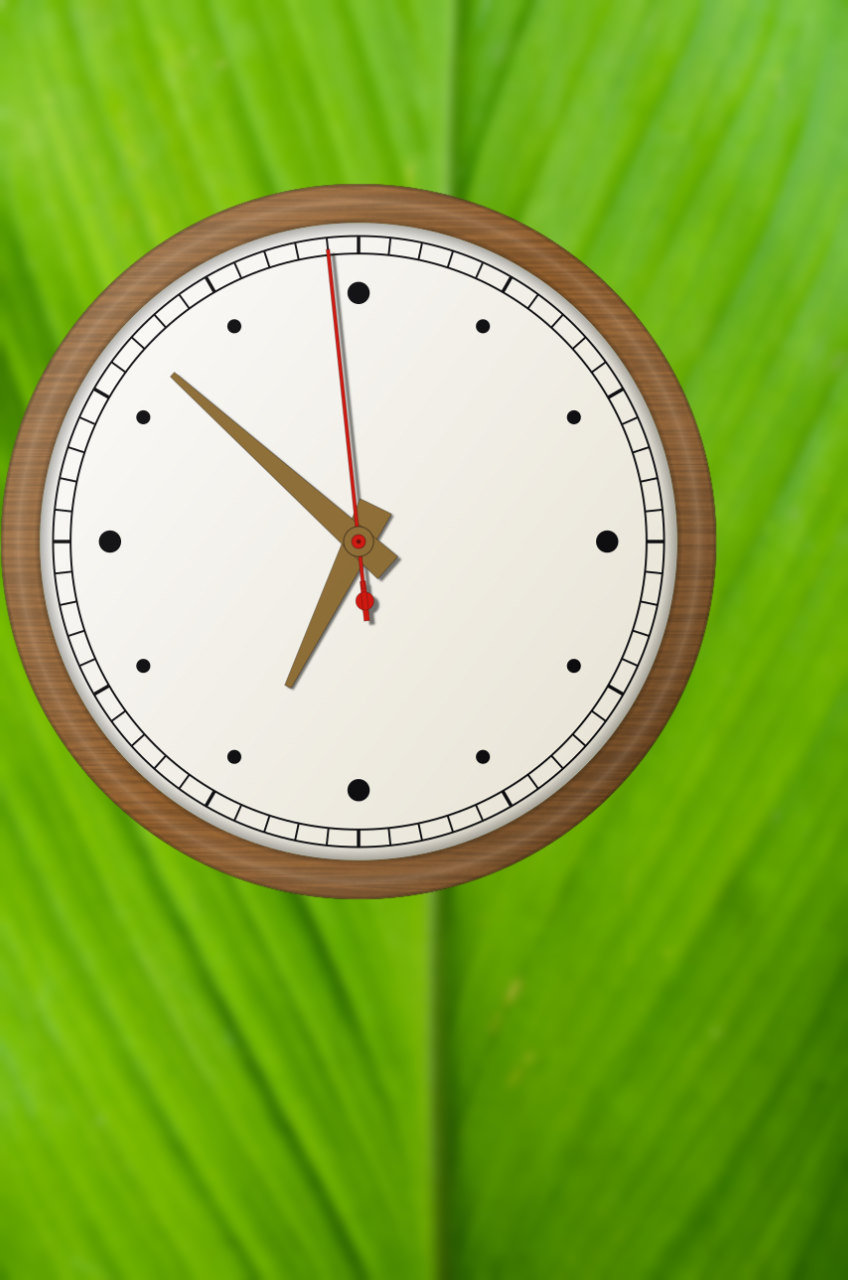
6:51:59
